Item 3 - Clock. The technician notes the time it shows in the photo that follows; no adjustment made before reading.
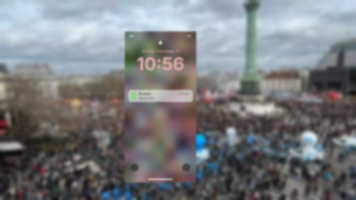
10:56
